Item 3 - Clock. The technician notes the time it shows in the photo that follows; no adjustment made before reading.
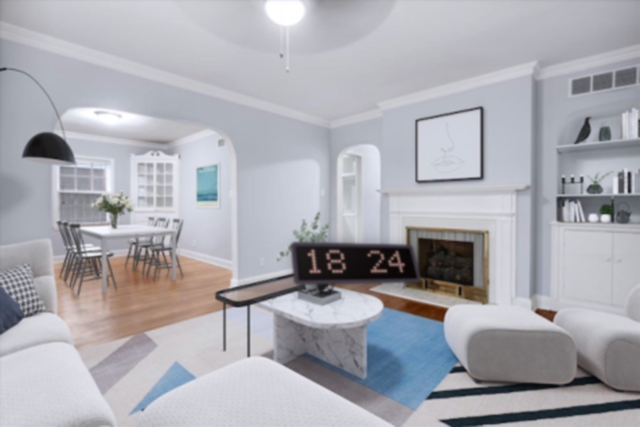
18:24
